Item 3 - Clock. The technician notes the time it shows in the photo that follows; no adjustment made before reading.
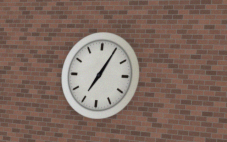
7:05
